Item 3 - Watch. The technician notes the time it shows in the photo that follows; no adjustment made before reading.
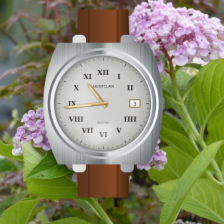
10:44
